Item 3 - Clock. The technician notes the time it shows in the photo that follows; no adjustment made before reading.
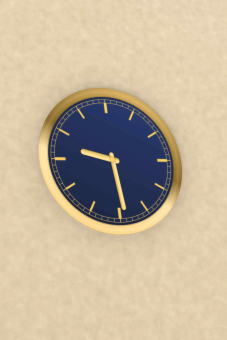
9:29
